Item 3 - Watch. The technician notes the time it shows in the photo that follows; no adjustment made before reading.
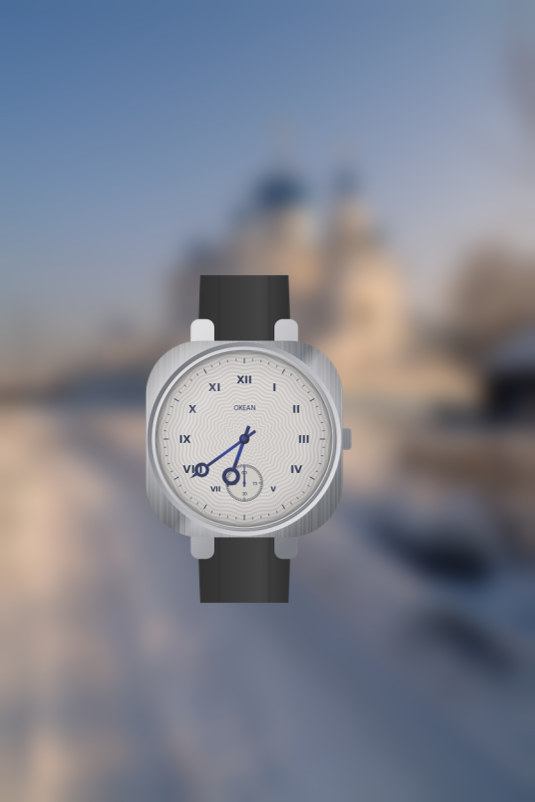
6:39
